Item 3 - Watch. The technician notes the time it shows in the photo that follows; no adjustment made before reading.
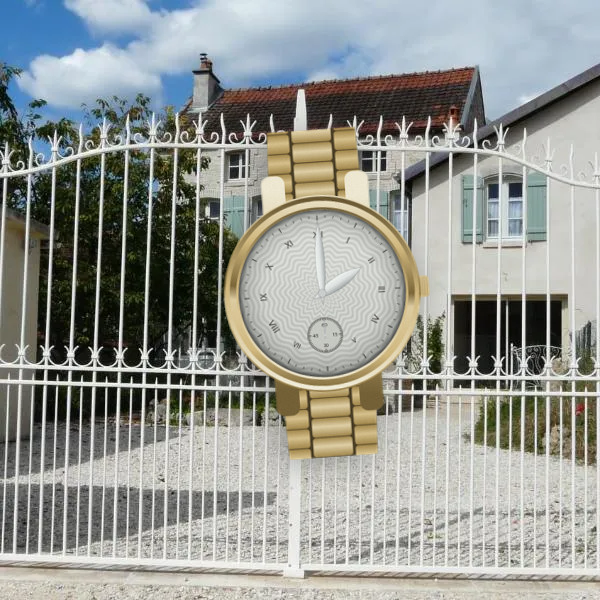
2:00
